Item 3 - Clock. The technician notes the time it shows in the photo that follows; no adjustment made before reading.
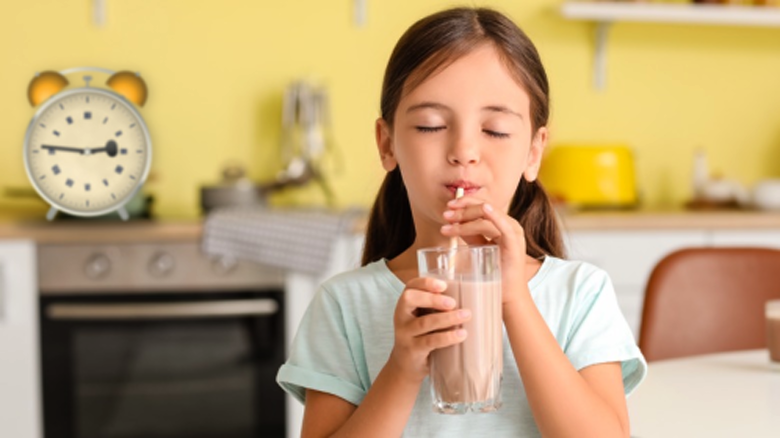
2:46
